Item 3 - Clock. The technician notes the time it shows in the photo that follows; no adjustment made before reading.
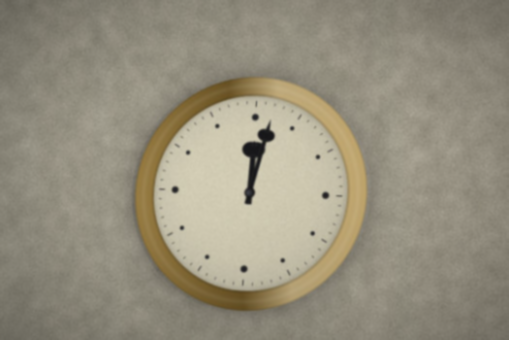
12:02
